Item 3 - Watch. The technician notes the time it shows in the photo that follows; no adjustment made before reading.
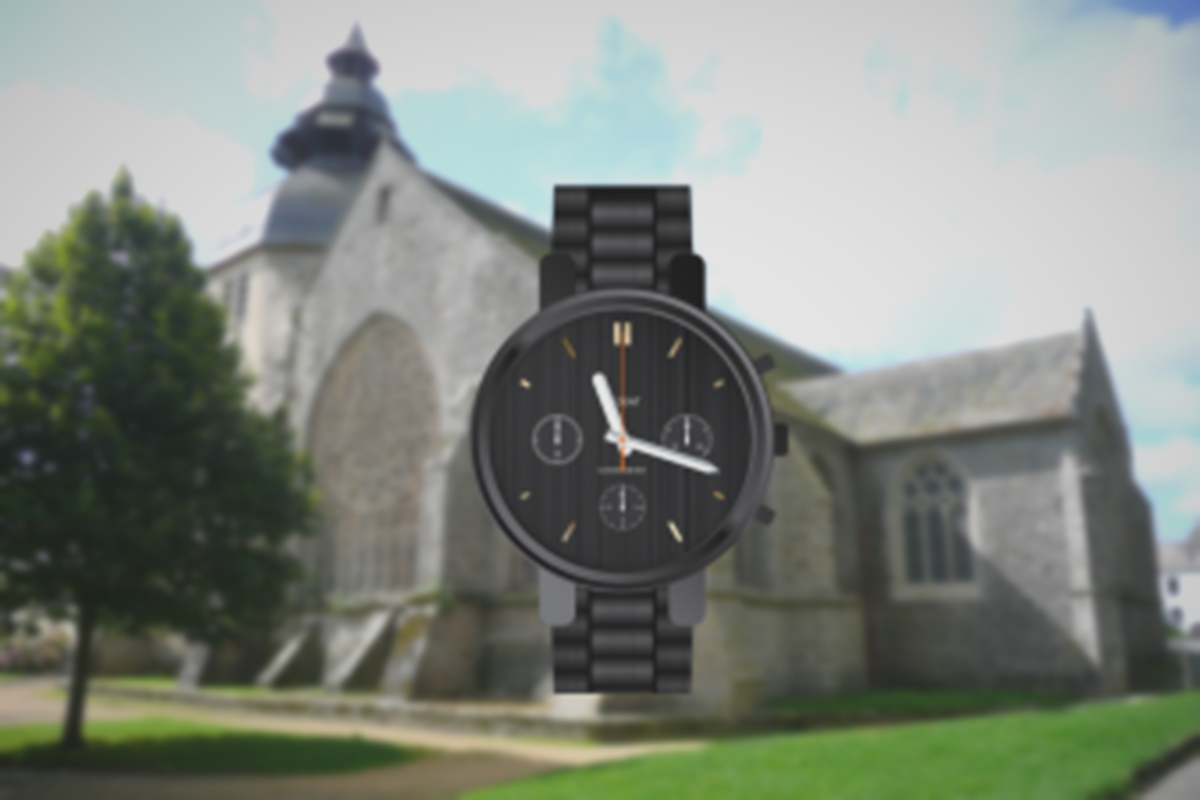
11:18
